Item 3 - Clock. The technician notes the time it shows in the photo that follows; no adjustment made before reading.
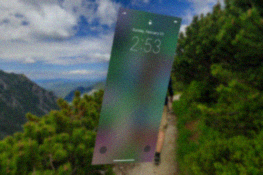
2:53
